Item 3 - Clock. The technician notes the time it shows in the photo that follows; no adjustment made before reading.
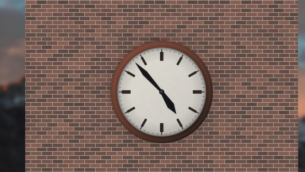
4:53
